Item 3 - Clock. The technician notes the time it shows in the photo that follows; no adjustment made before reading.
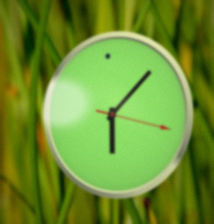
6:08:18
